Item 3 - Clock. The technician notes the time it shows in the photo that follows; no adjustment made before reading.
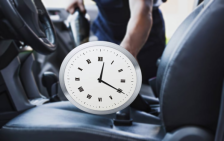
12:20
